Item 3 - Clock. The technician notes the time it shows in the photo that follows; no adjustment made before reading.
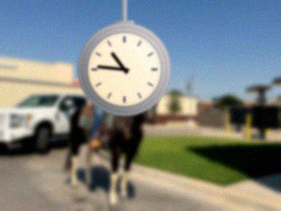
10:46
